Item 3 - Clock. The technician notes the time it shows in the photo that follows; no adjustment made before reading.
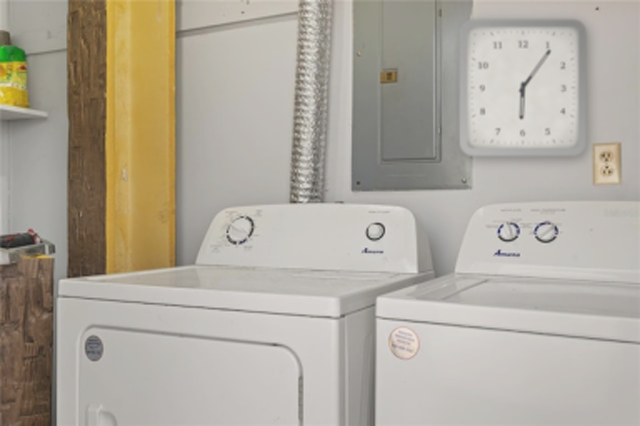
6:06
